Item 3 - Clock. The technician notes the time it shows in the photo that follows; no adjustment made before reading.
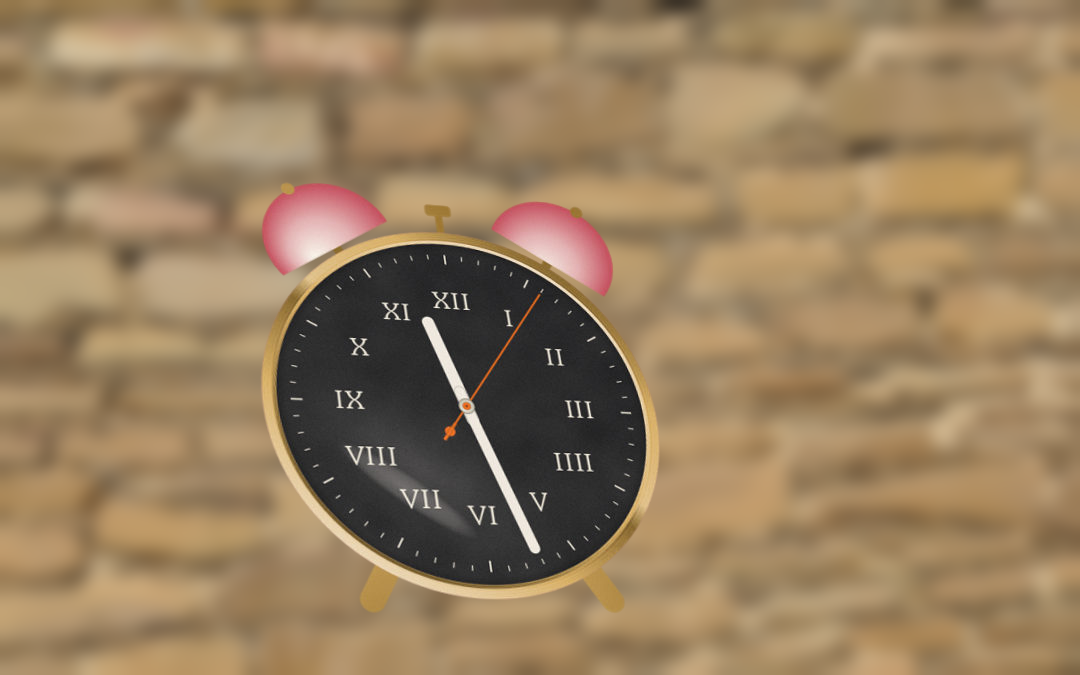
11:27:06
